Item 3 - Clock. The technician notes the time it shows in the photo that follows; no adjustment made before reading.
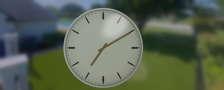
7:10
